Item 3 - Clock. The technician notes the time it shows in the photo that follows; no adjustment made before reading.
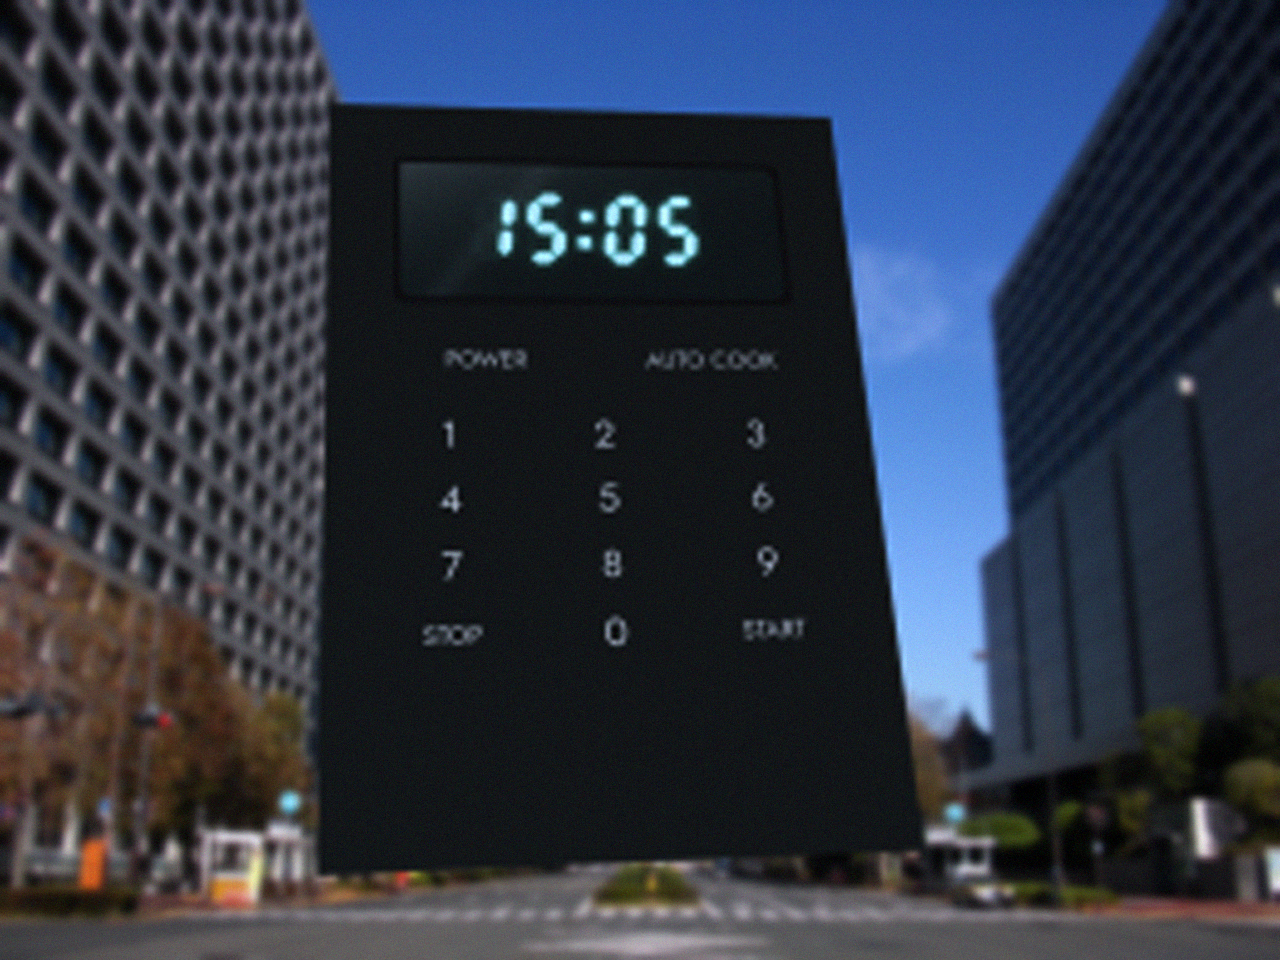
15:05
